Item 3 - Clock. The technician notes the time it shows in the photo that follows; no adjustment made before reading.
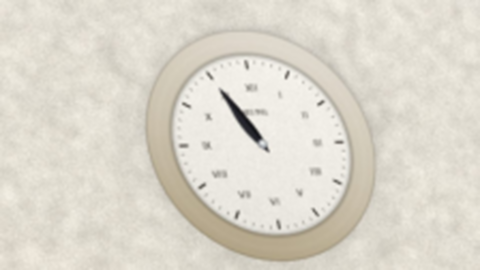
10:55
